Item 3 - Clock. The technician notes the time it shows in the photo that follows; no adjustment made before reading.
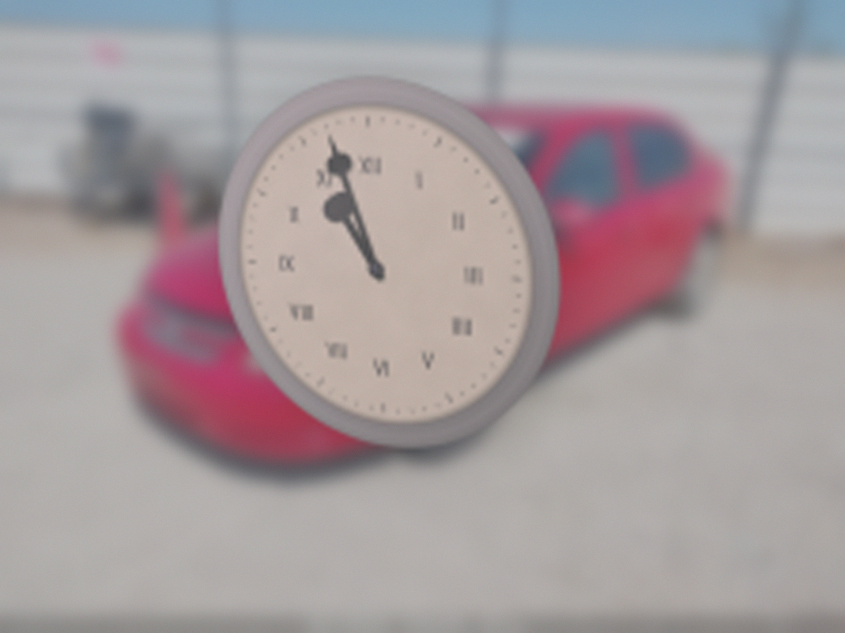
10:57
